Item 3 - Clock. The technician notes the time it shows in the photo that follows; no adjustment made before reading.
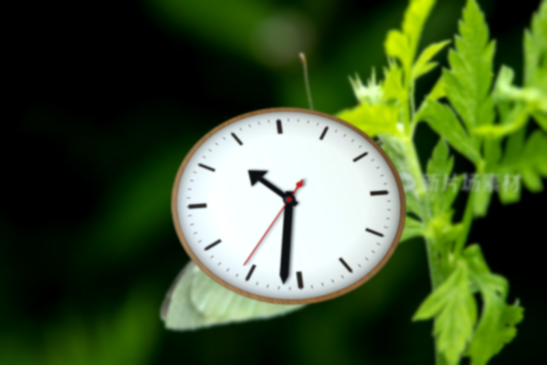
10:31:36
